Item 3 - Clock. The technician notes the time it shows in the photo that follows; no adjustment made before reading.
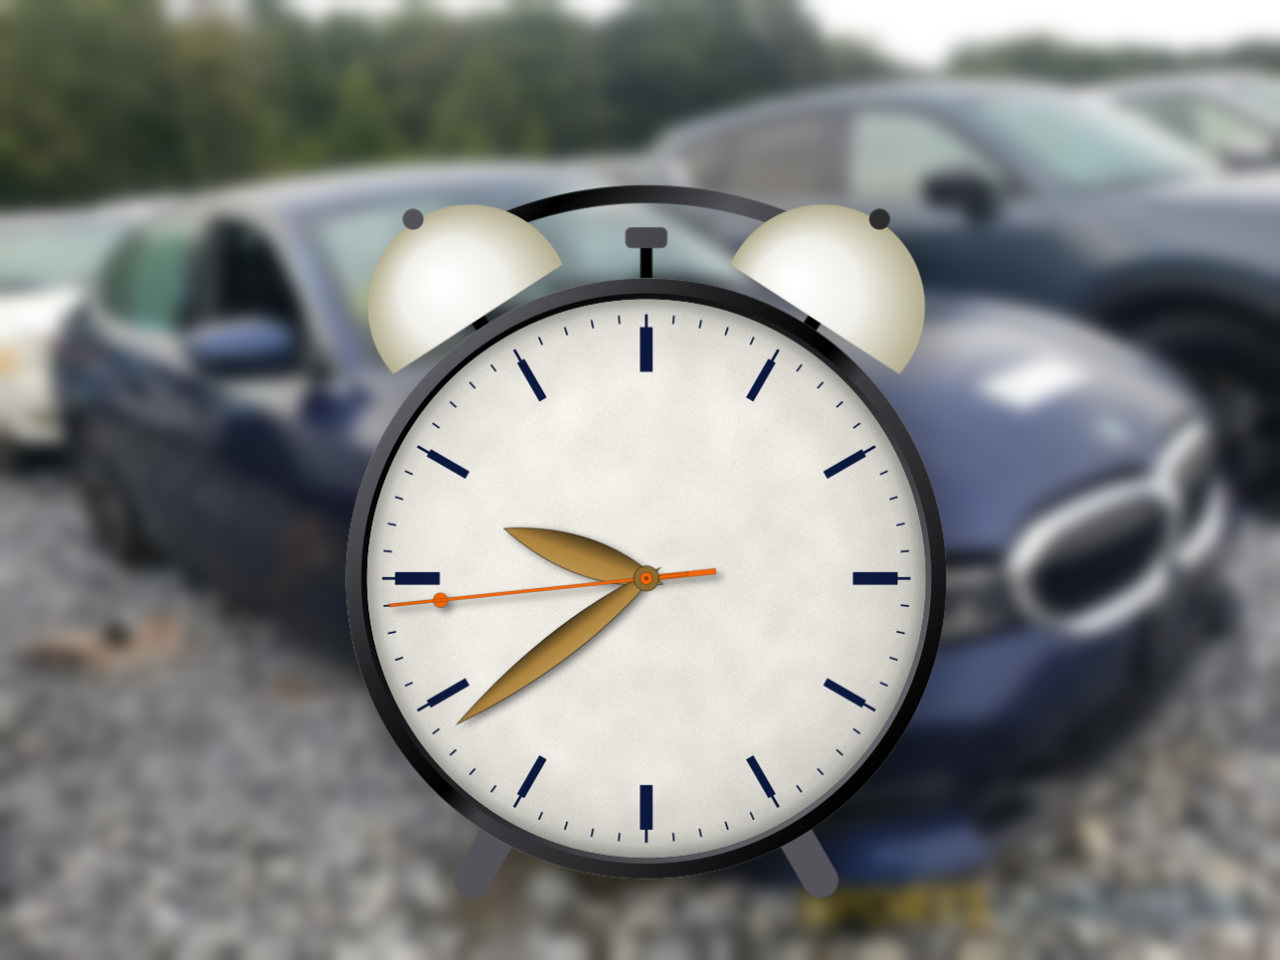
9:38:44
